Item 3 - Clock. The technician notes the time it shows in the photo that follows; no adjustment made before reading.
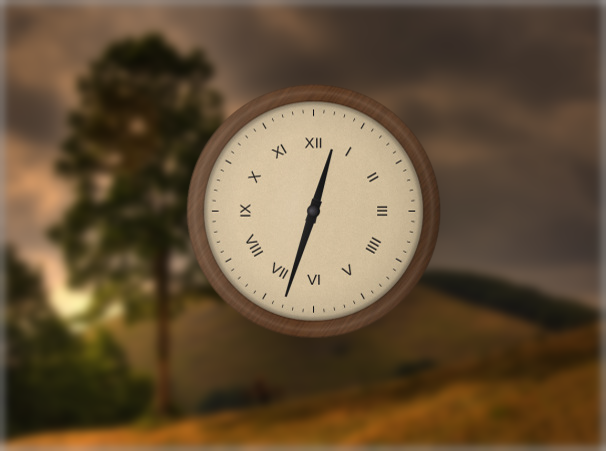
12:33
